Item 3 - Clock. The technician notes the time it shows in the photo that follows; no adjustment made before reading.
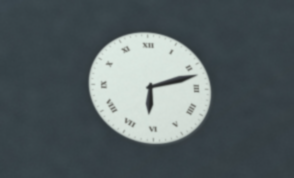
6:12
